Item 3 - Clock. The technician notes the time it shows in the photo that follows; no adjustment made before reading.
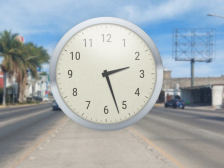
2:27
